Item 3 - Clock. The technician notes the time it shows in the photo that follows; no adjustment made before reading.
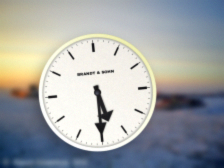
5:30
